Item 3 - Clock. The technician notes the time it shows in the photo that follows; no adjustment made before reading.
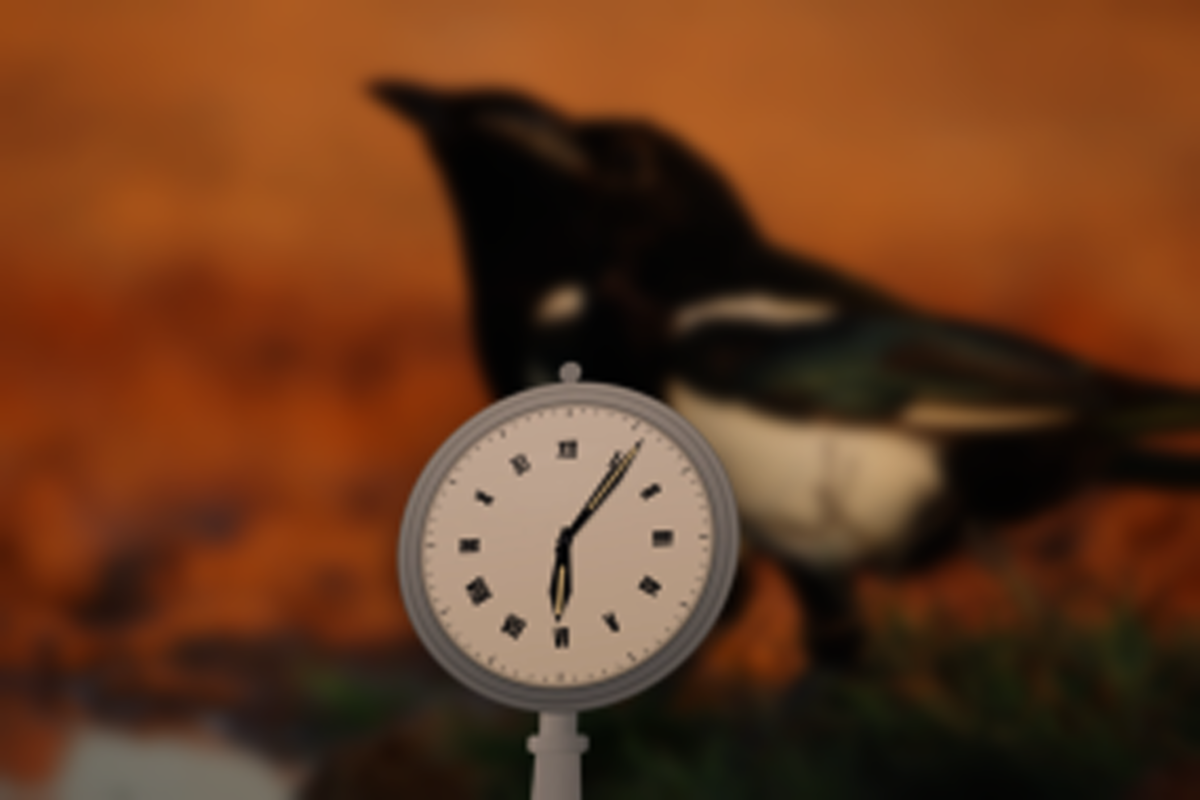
6:06
